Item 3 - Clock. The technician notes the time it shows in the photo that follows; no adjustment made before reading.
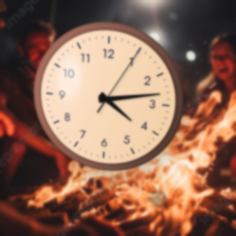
4:13:05
